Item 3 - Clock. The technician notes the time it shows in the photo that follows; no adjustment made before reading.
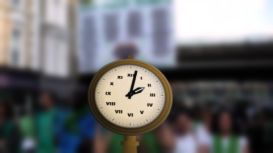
2:02
